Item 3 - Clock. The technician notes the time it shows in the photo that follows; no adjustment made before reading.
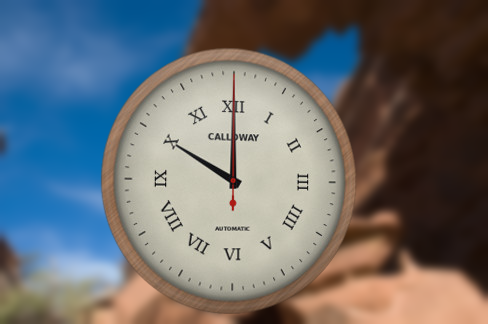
10:00:00
